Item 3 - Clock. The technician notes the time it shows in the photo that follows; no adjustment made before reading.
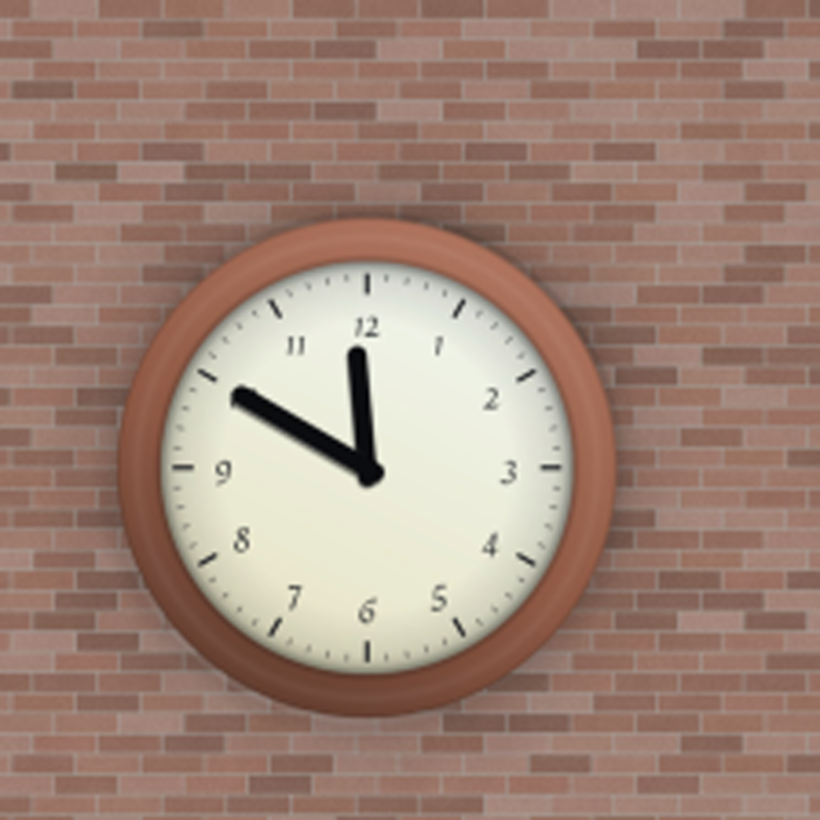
11:50
